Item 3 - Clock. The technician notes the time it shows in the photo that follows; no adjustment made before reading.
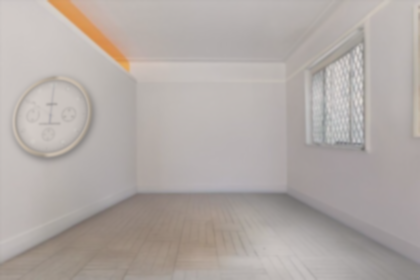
9:50
